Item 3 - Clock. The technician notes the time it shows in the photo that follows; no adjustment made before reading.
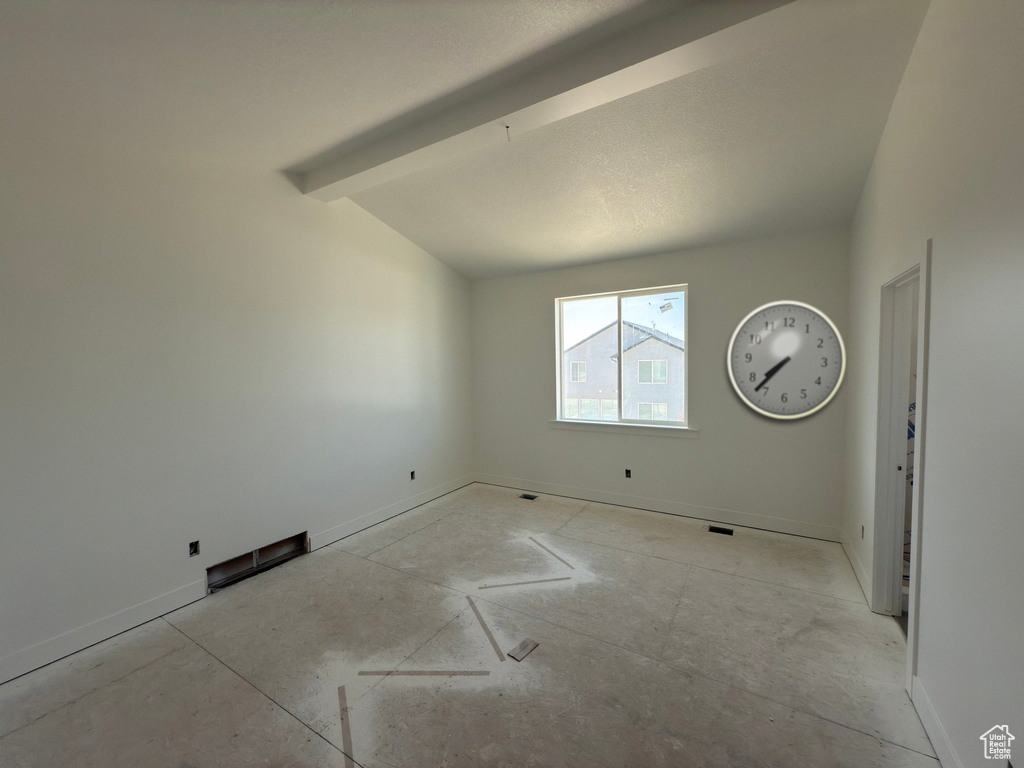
7:37
